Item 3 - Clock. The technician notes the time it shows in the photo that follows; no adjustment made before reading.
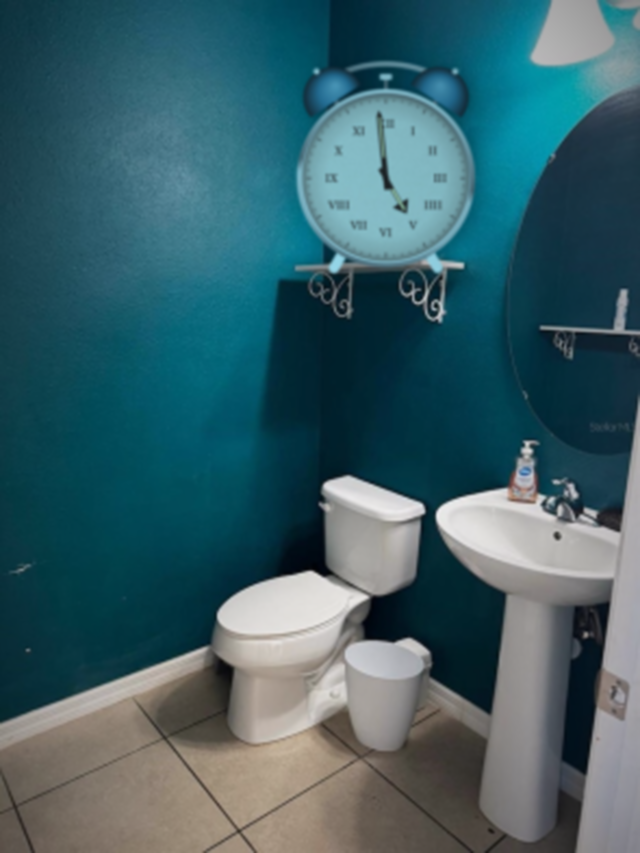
4:59
